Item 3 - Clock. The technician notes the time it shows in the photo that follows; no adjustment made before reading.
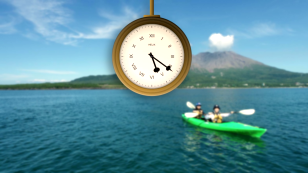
5:21
